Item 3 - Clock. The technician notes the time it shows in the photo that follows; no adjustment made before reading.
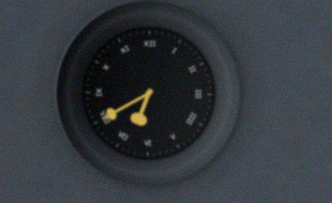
6:40
